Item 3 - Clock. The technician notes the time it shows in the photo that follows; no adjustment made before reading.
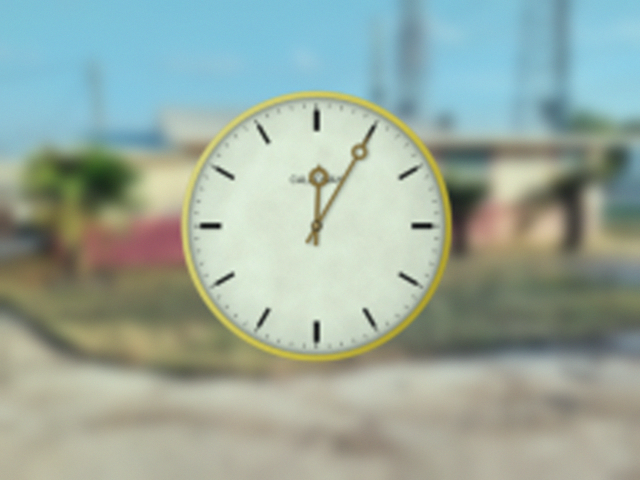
12:05
